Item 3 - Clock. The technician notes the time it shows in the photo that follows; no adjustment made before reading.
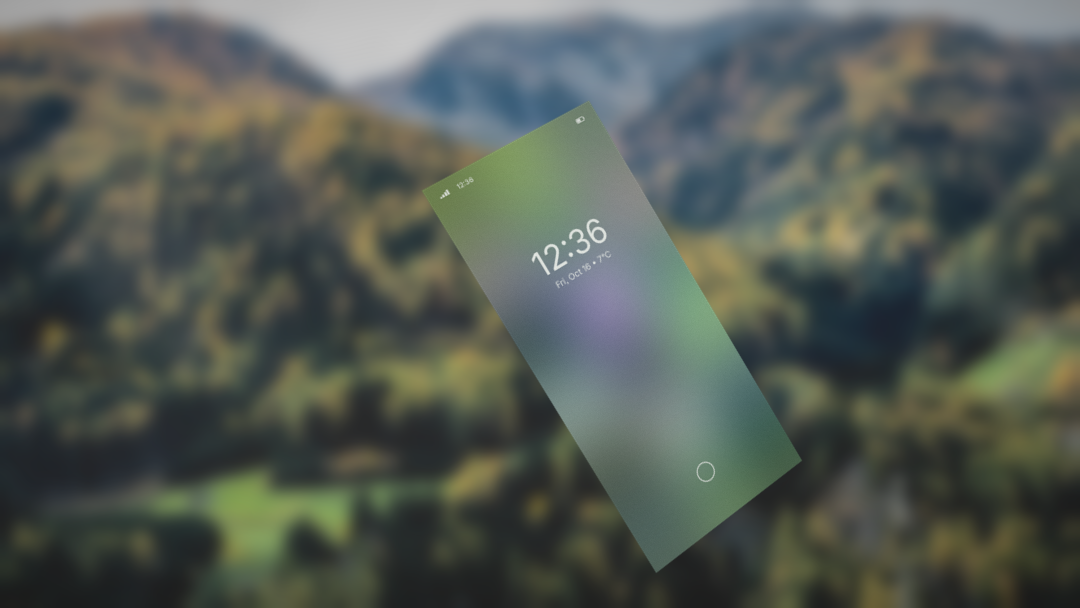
12:36
